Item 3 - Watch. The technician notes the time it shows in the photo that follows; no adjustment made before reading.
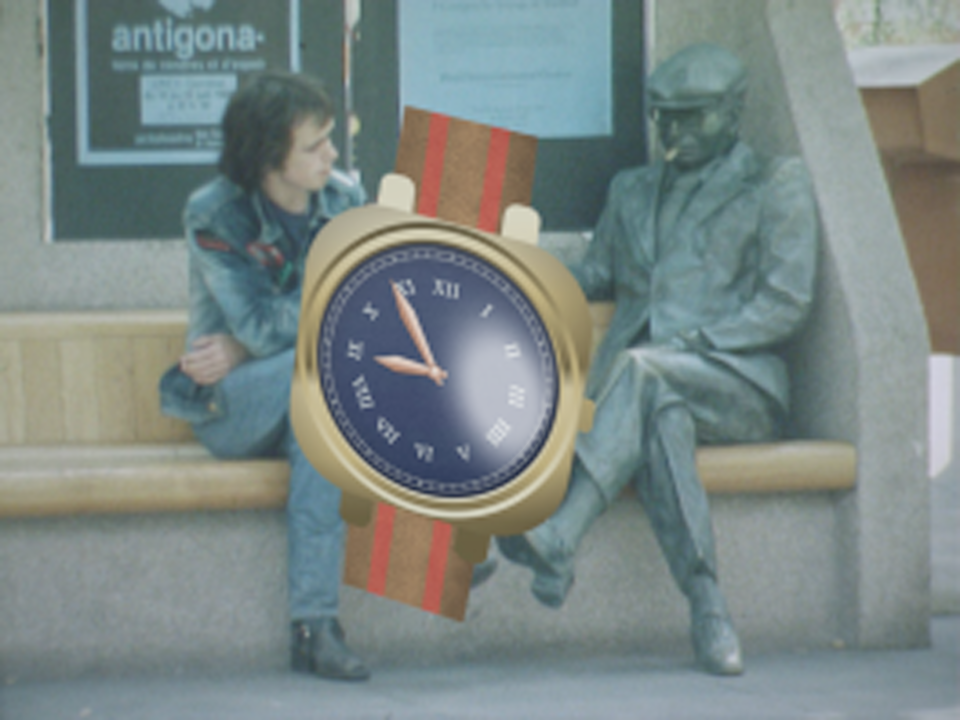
8:54
